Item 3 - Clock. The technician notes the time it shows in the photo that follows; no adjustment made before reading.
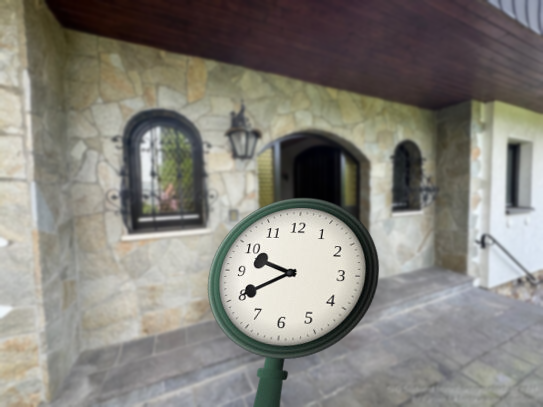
9:40
